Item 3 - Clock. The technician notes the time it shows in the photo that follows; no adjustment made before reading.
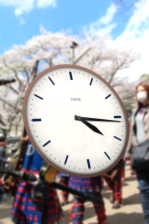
4:16
